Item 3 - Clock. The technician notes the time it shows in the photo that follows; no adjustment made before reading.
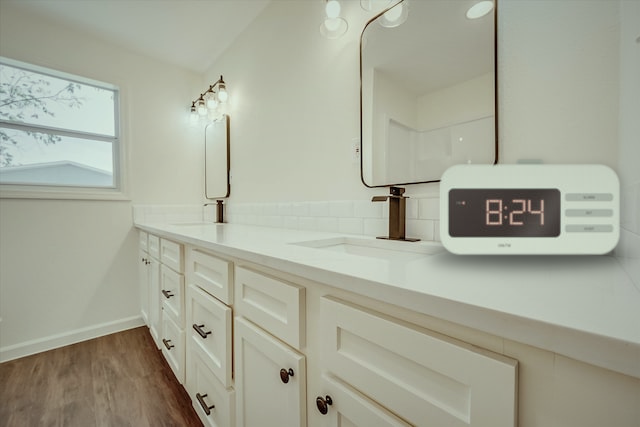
8:24
